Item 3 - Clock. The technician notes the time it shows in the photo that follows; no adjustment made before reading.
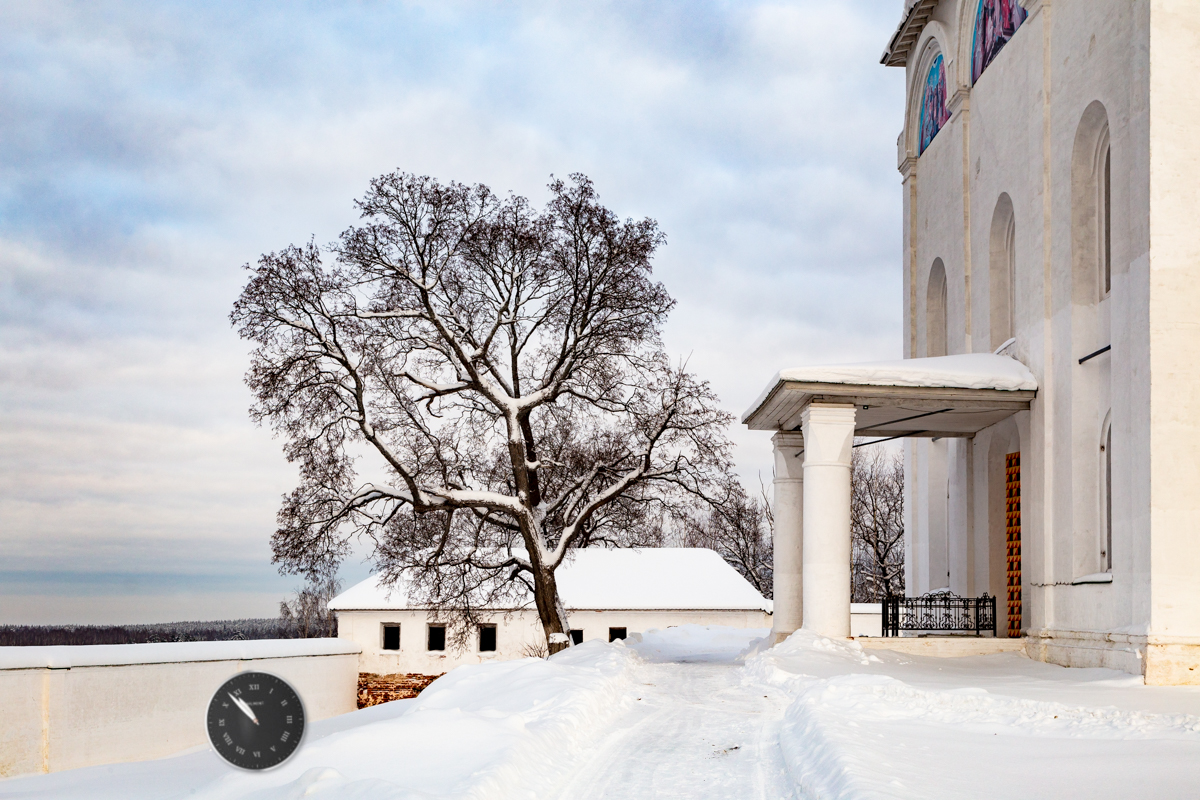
10:53
